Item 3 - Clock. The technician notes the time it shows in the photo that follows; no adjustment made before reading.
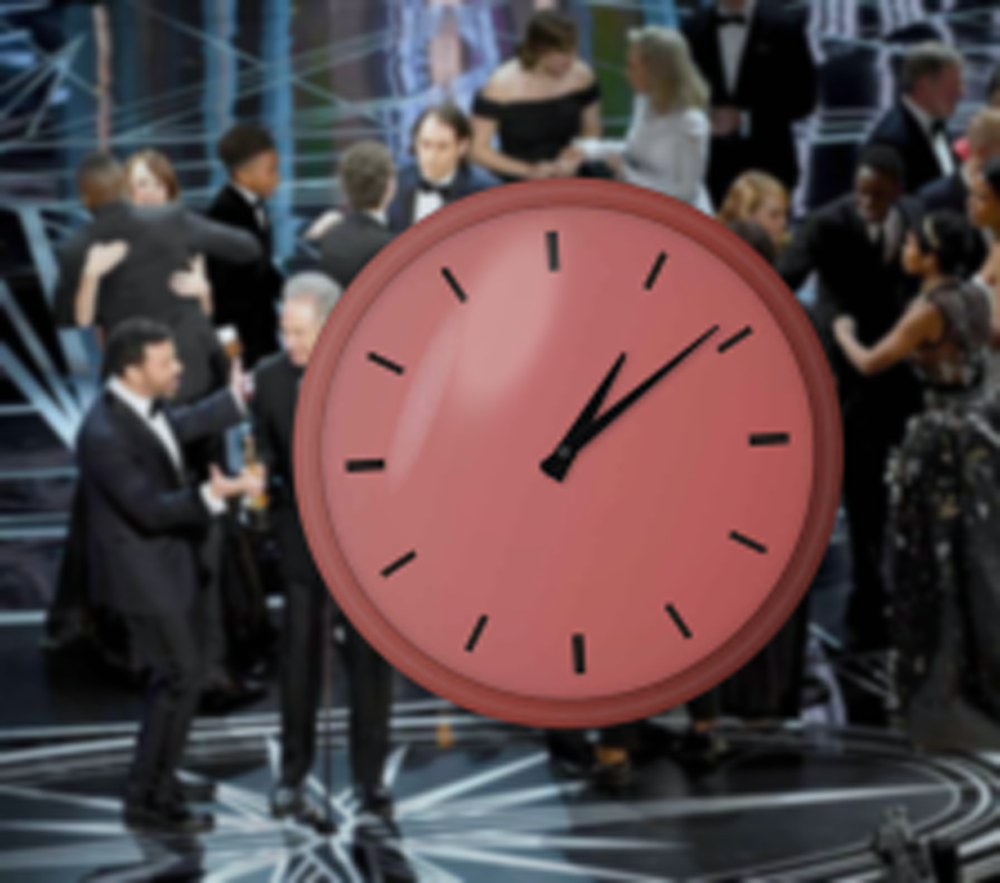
1:09
